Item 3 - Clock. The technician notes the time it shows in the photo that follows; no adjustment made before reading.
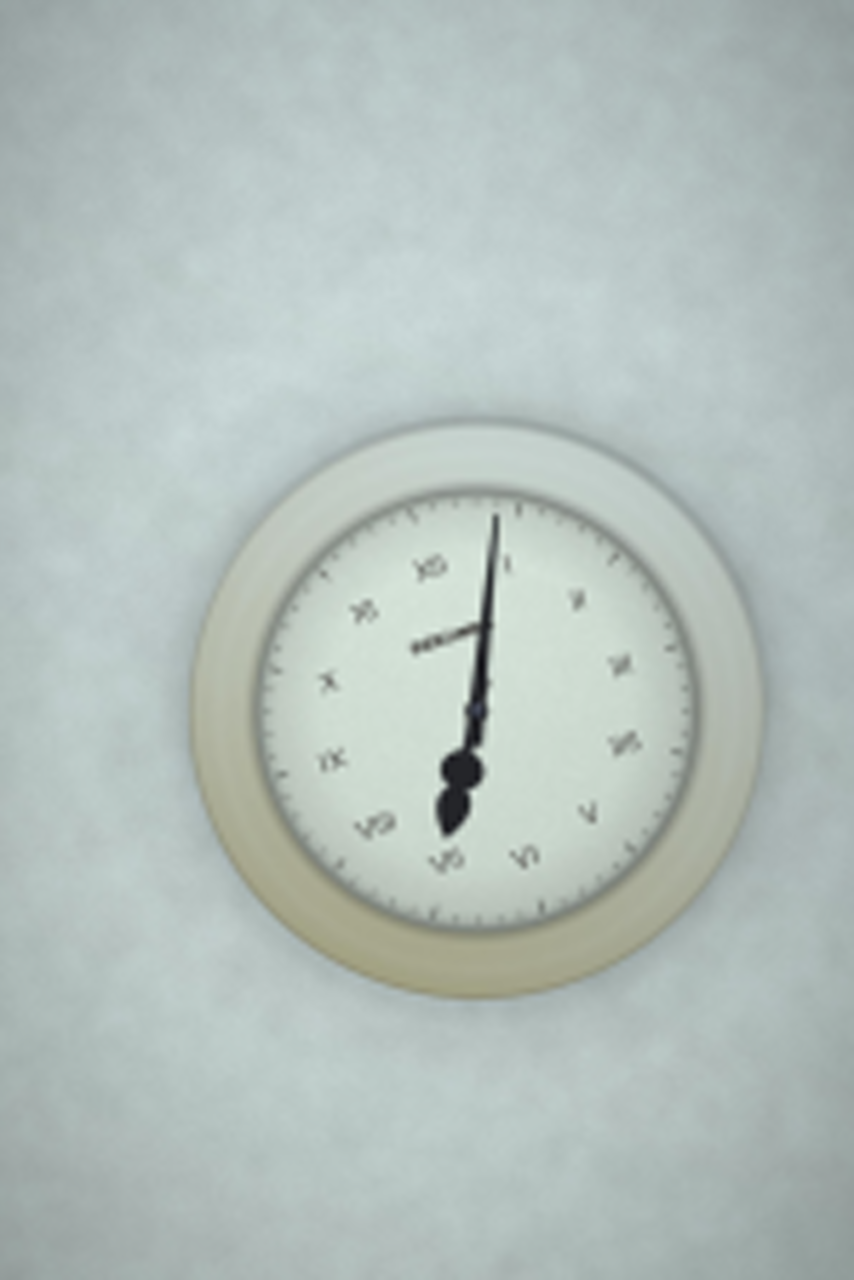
7:04
